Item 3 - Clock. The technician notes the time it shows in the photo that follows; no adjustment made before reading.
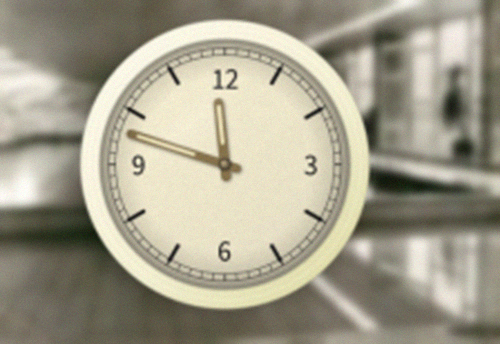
11:48
